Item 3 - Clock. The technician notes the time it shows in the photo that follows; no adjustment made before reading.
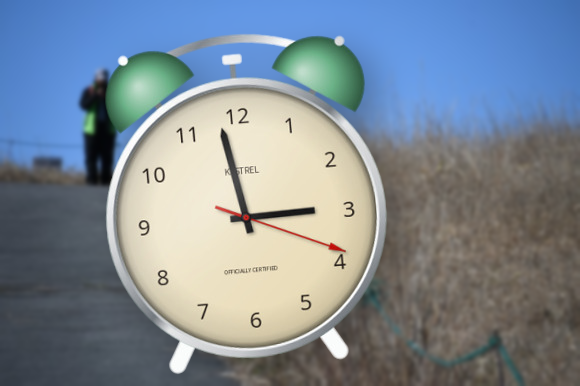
2:58:19
